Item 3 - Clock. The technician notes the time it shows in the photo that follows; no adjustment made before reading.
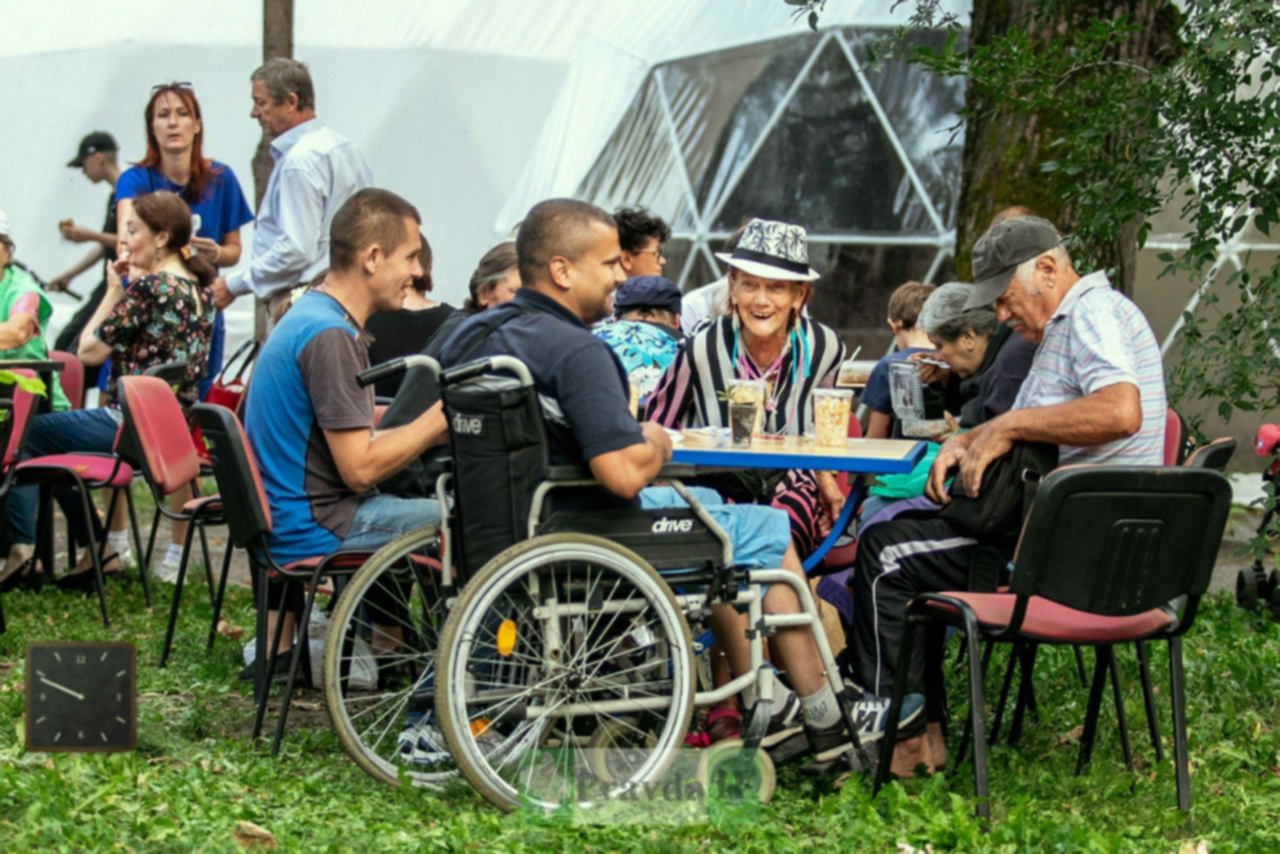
9:49
